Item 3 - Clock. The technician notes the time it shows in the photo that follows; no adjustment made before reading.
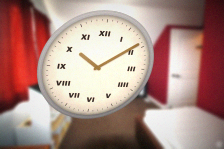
10:09
